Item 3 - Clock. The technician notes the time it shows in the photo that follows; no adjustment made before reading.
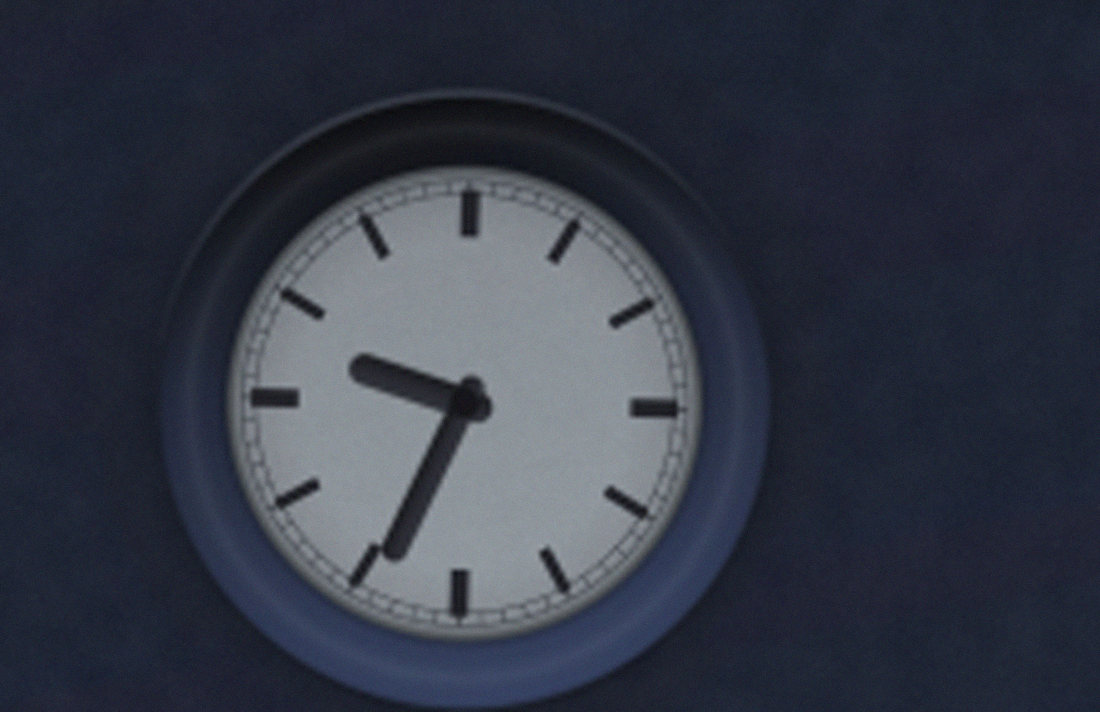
9:34
